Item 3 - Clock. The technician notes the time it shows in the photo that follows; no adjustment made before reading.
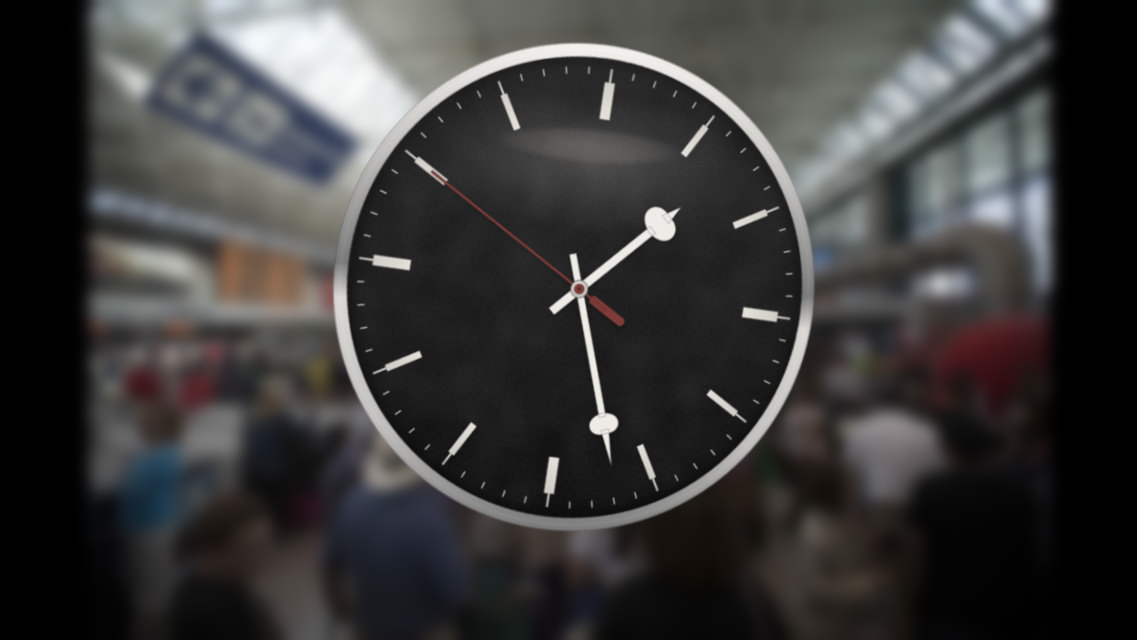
1:26:50
